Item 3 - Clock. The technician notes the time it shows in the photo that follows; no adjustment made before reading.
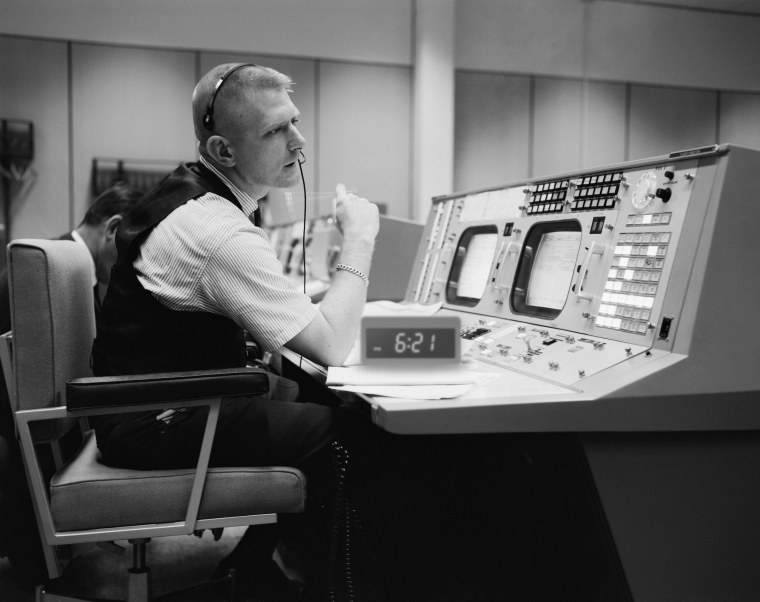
6:21
